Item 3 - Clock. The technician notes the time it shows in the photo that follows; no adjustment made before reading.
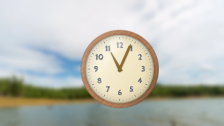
11:04
